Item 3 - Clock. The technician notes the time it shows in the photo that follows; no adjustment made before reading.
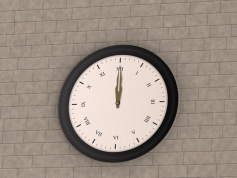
12:00
